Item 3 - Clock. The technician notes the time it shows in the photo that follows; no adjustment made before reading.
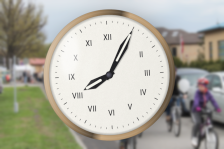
8:05
